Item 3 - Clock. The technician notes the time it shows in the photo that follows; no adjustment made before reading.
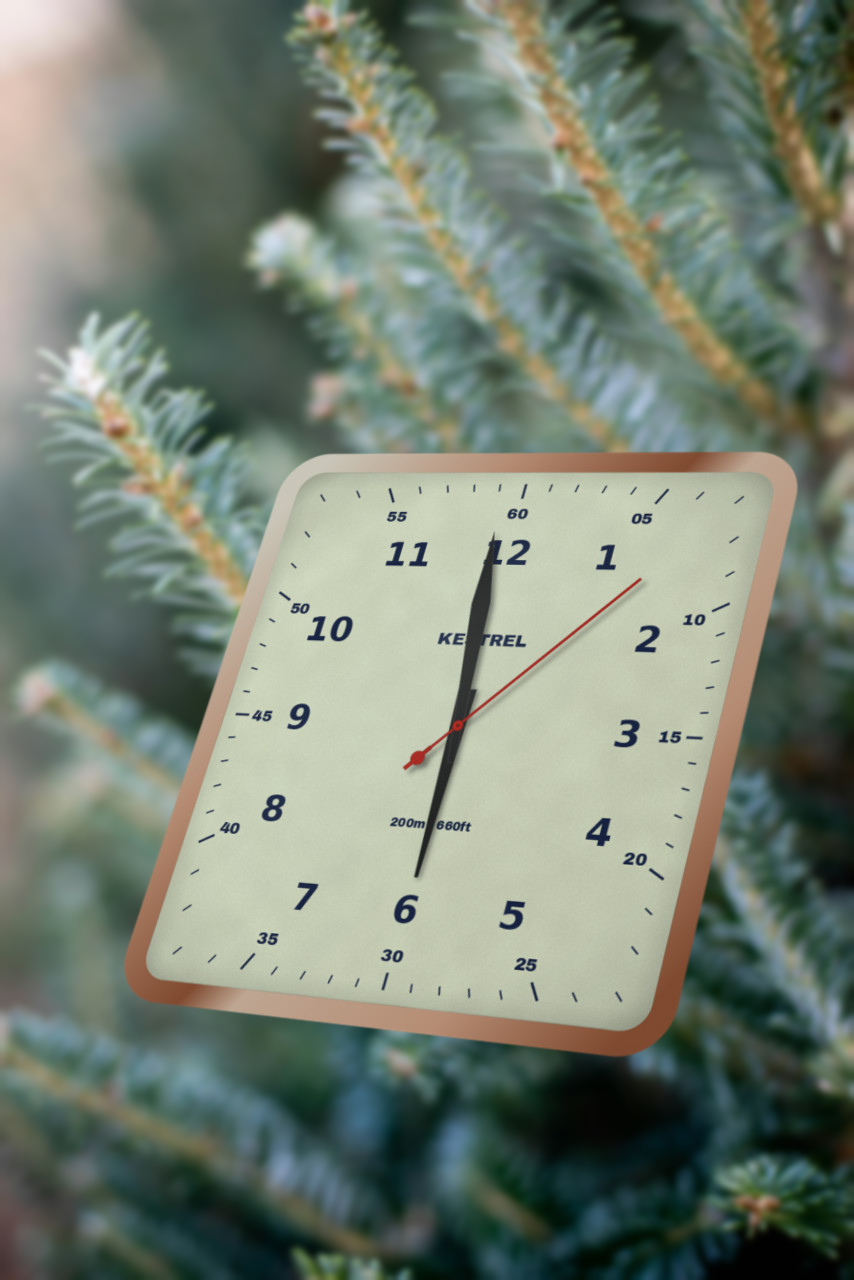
5:59:07
